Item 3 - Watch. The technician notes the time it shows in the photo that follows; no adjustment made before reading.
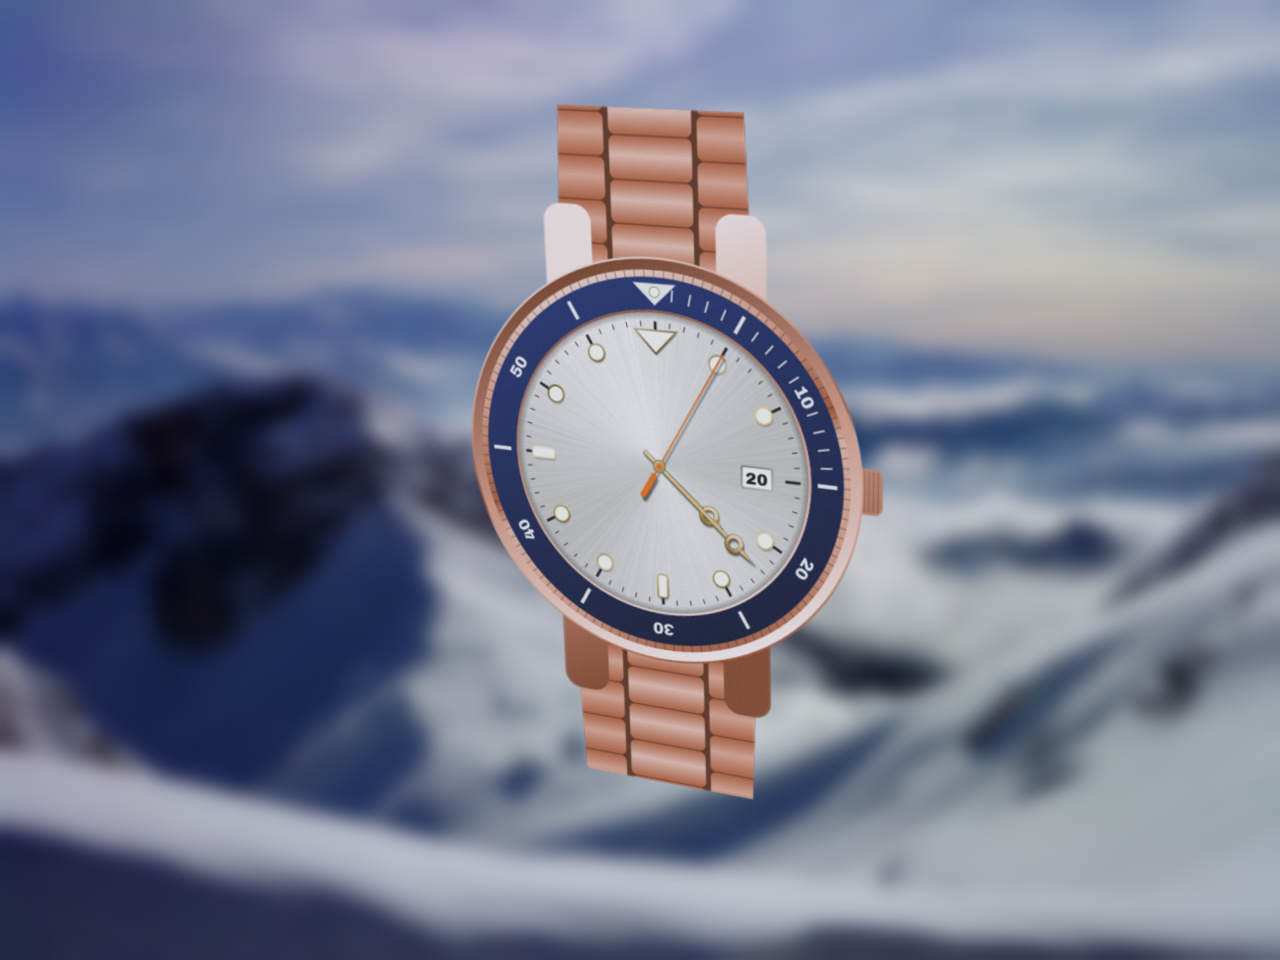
4:22:05
